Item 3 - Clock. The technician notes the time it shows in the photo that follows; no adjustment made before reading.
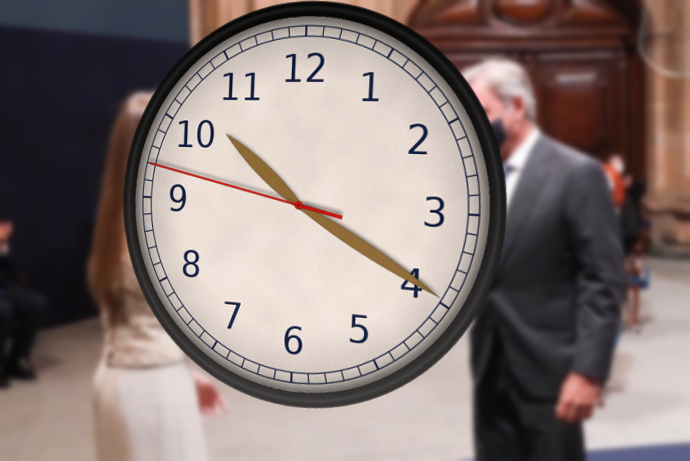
10:19:47
